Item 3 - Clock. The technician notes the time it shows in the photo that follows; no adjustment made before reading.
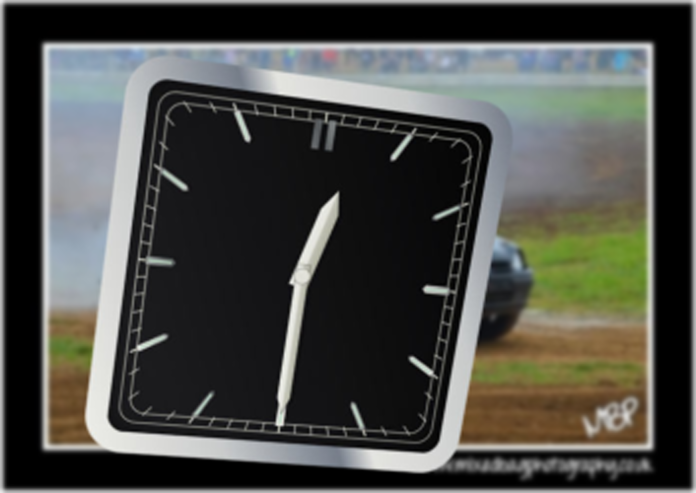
12:30
